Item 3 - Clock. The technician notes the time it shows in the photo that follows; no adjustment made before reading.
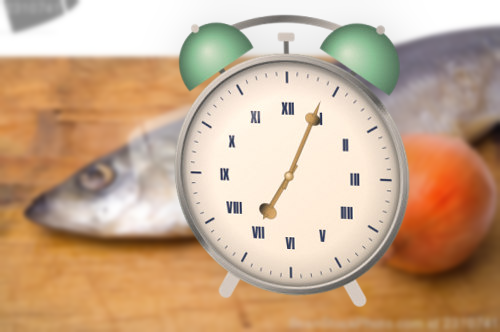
7:04
